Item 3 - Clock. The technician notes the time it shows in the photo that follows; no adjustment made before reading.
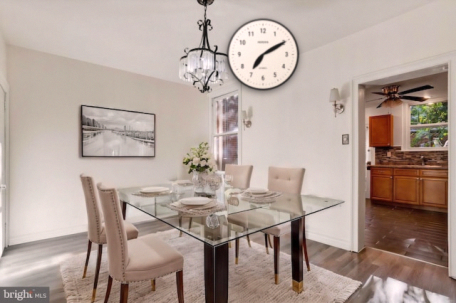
7:10
